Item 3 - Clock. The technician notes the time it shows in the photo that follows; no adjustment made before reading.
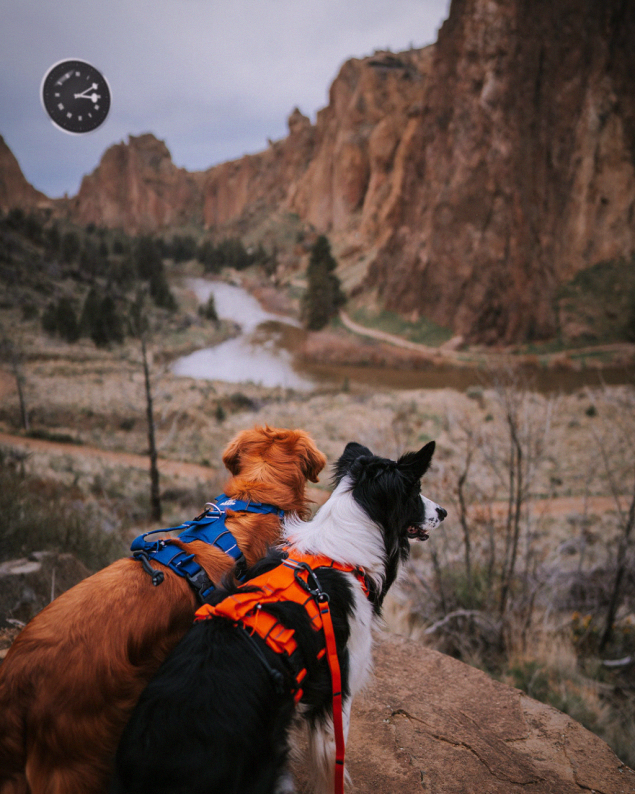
3:10
